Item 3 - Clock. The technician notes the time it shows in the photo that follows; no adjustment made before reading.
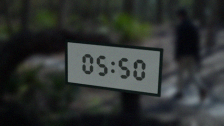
5:50
